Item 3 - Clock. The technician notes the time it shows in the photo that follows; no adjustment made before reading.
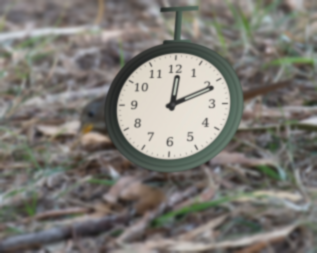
12:11
